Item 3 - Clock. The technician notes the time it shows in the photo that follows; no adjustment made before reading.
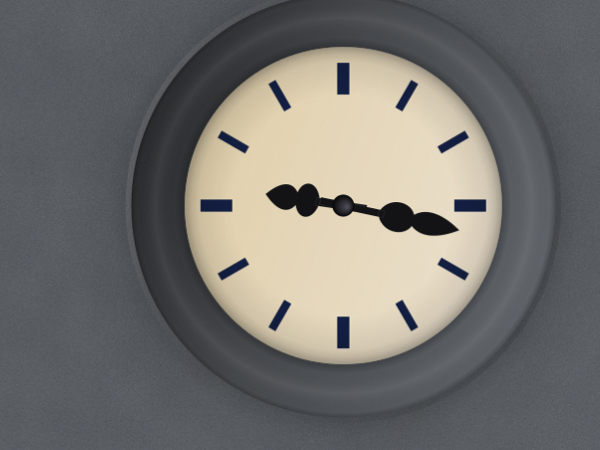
9:17
